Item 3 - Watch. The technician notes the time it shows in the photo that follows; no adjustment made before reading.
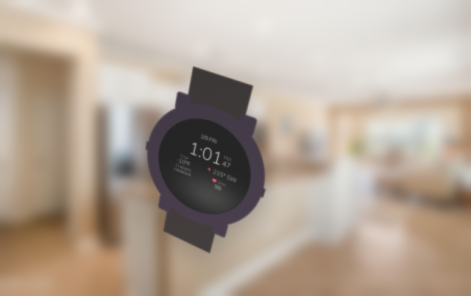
1:01
